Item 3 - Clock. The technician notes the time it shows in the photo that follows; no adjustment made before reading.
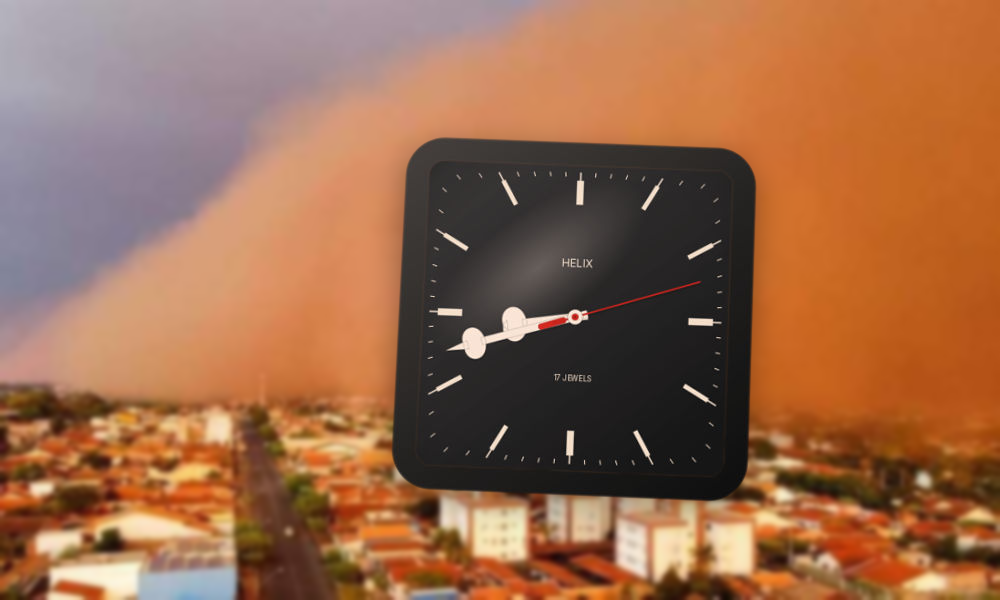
8:42:12
